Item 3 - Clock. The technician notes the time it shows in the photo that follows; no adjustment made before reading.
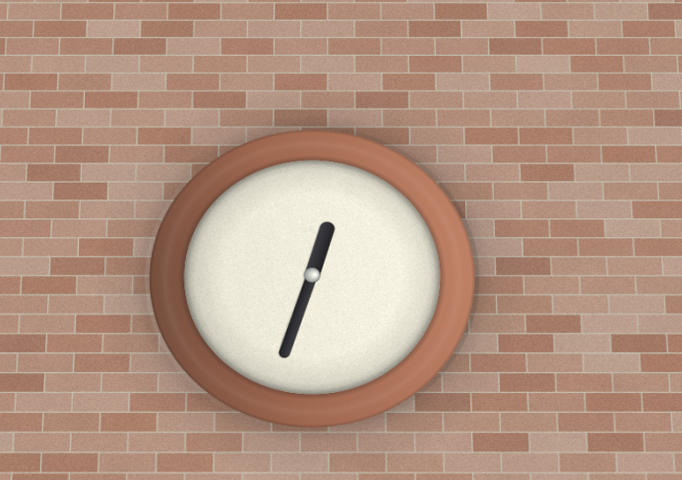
12:33
